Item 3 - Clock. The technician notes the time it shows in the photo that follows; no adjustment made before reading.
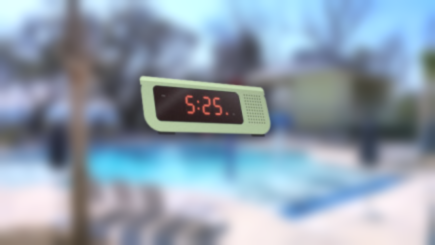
5:25
